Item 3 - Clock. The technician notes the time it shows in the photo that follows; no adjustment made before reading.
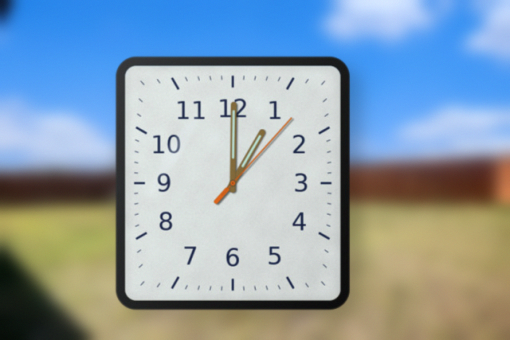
1:00:07
